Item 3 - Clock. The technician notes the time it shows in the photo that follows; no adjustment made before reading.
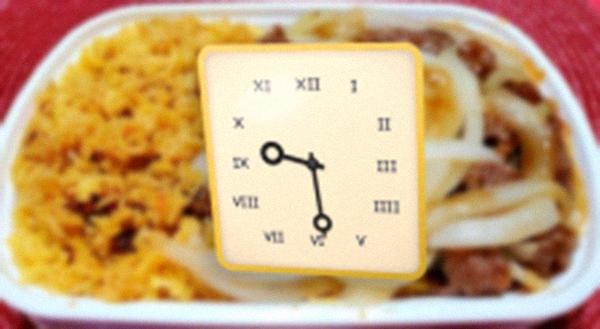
9:29
